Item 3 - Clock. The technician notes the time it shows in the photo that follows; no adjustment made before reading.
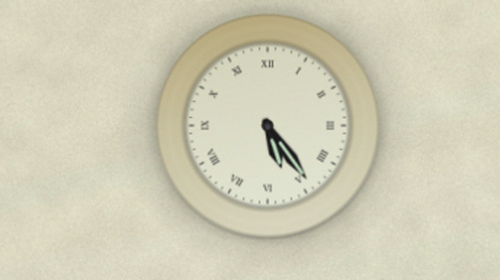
5:24
